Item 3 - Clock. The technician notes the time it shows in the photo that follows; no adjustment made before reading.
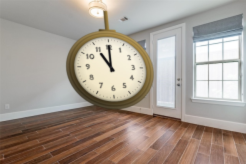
11:00
